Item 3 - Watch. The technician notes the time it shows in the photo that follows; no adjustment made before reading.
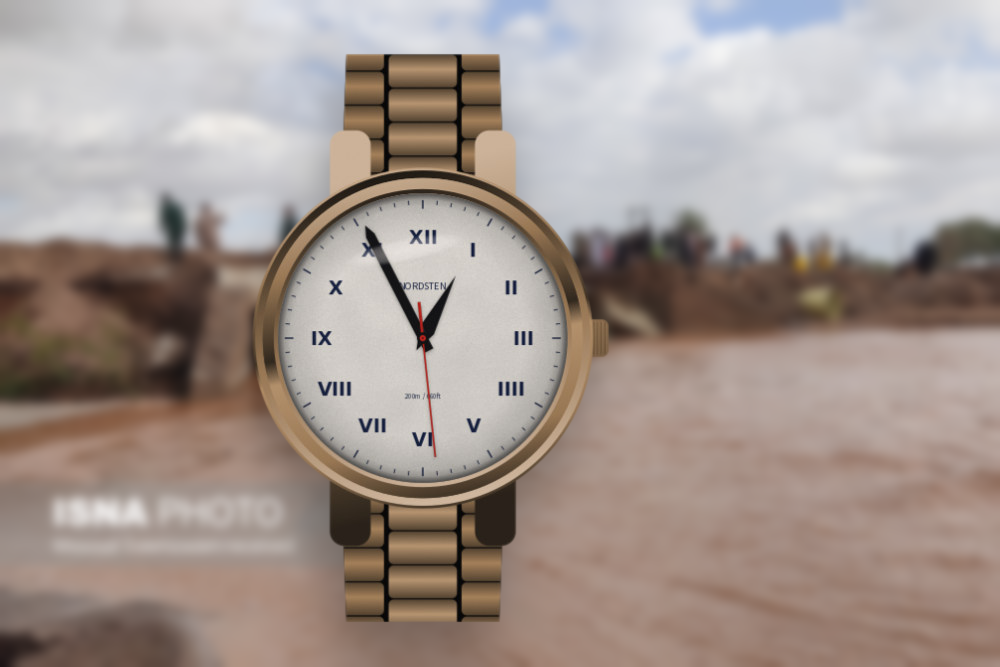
12:55:29
